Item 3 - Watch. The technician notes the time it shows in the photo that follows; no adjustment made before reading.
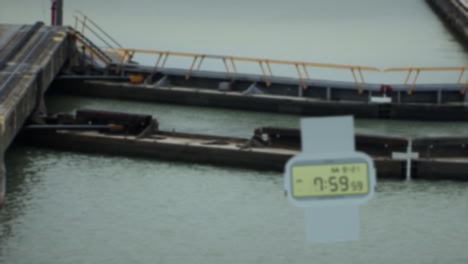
7:59
